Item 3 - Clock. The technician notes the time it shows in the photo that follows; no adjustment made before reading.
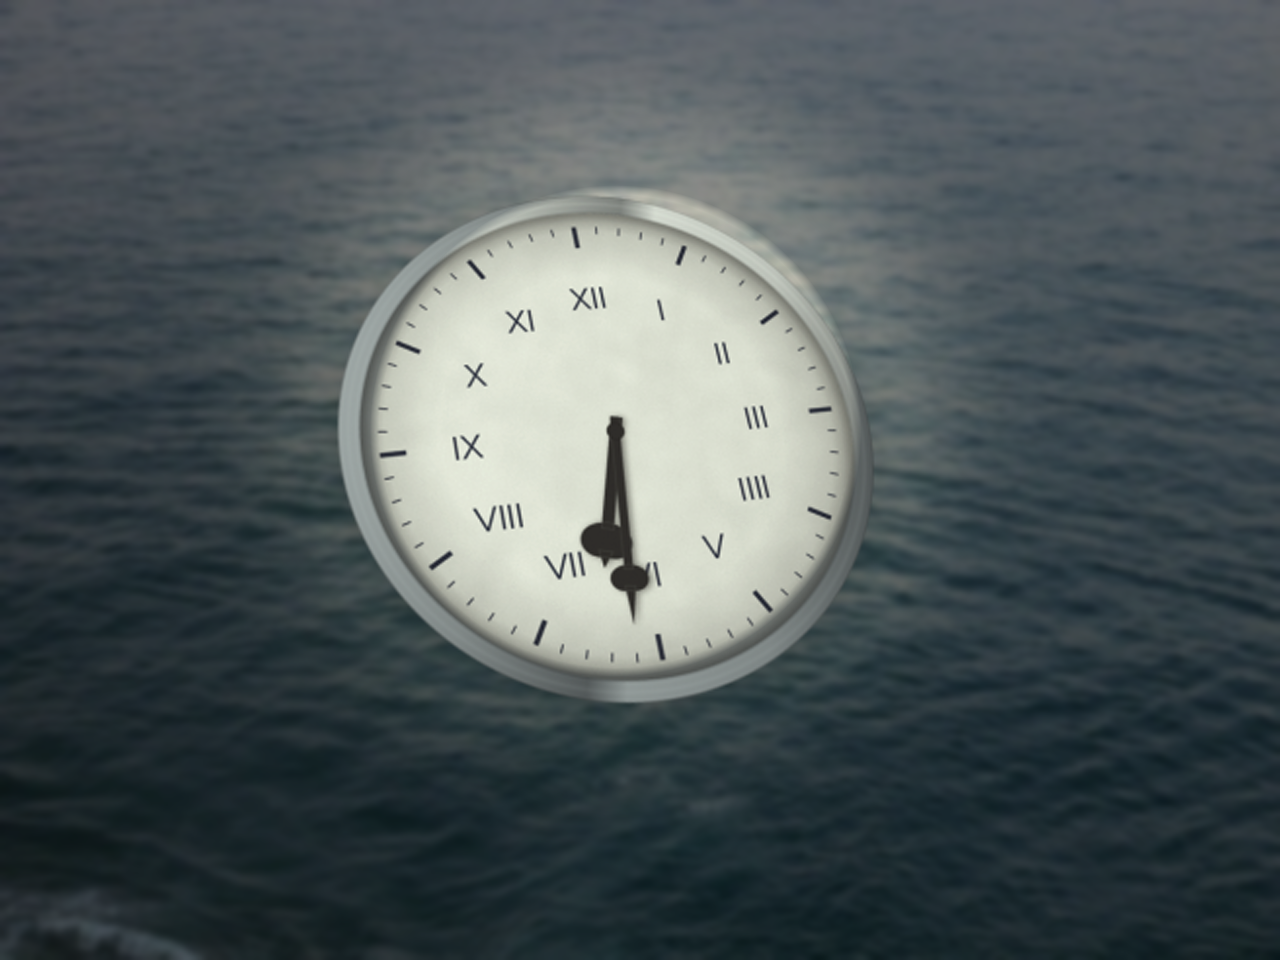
6:31
